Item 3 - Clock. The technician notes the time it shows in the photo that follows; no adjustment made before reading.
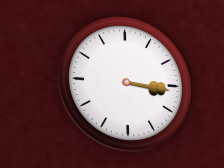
3:16
